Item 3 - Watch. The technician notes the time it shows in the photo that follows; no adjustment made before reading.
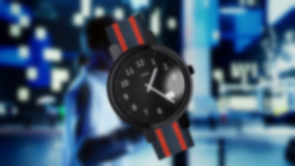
1:24
